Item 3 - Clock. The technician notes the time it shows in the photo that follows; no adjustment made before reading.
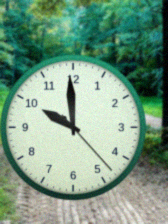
9:59:23
